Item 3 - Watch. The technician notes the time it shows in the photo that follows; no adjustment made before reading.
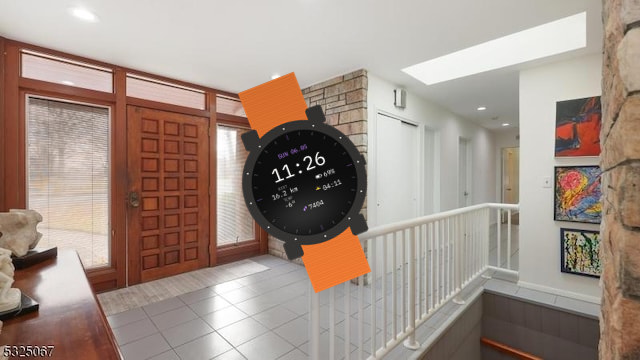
11:26
